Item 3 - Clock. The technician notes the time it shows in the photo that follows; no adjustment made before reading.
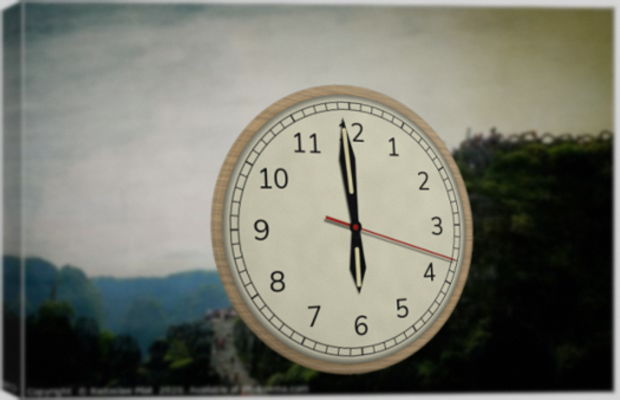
5:59:18
